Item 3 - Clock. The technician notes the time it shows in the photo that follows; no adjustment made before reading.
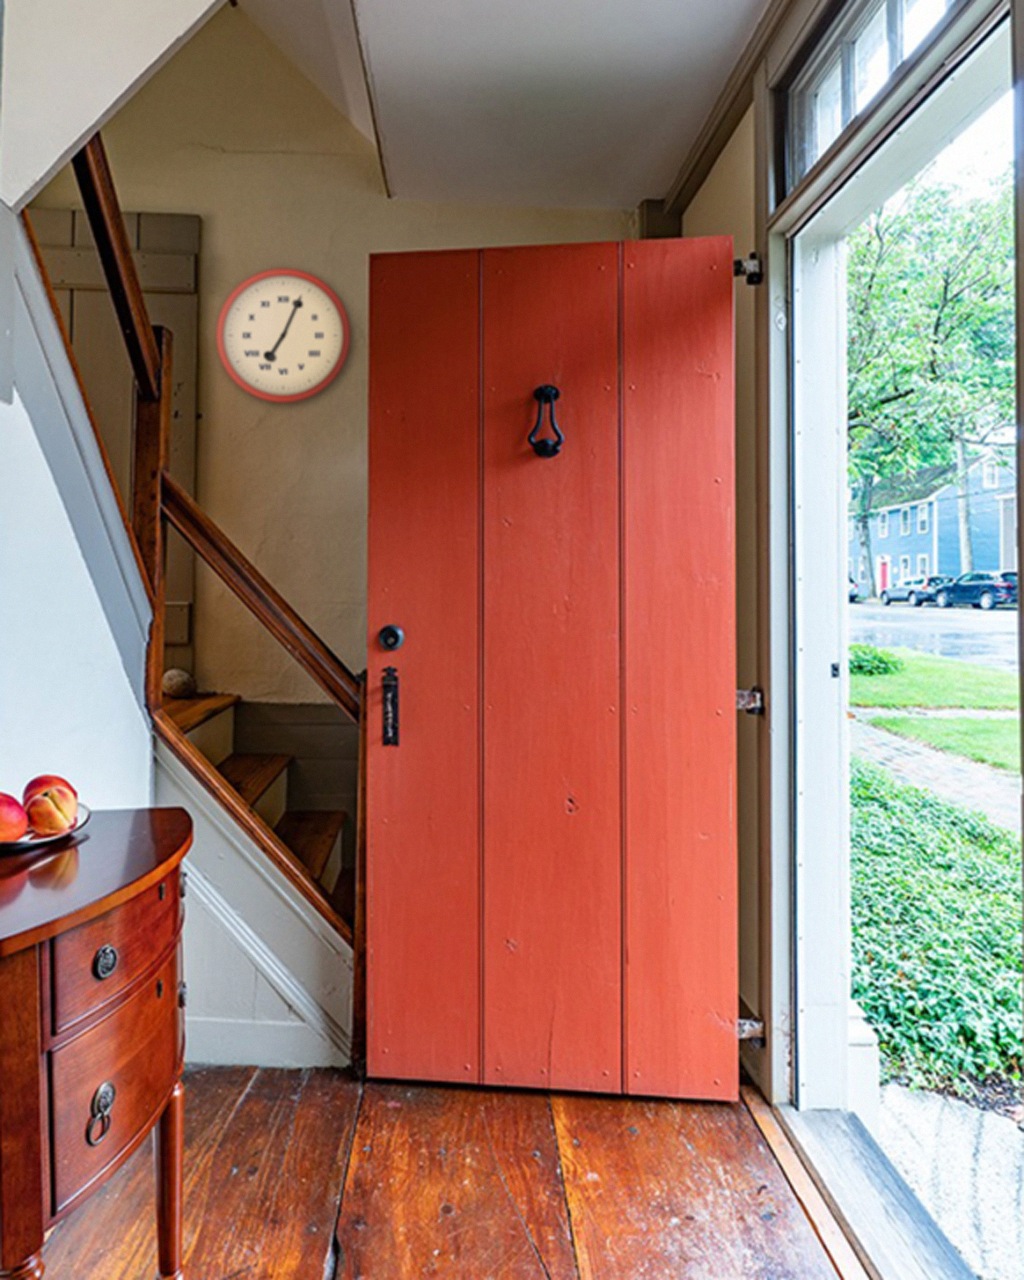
7:04
